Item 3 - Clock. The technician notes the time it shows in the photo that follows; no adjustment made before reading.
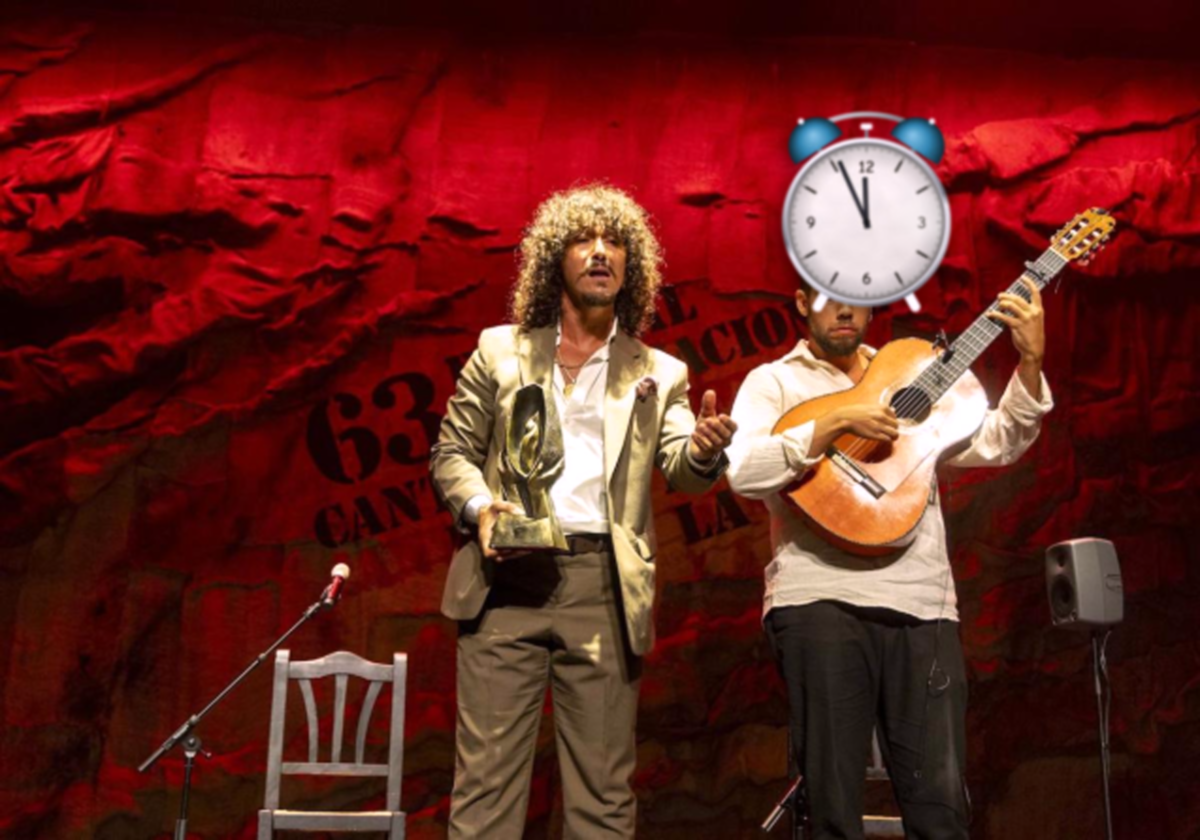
11:56
